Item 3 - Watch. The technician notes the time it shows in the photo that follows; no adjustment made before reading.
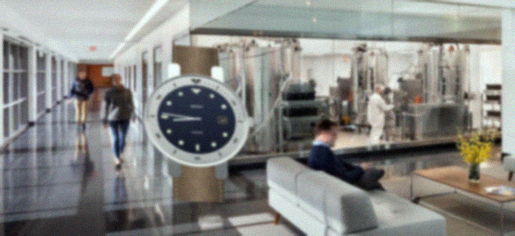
8:46
